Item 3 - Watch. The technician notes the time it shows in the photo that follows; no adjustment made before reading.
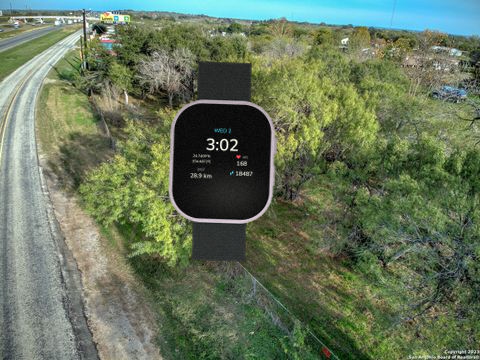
3:02
